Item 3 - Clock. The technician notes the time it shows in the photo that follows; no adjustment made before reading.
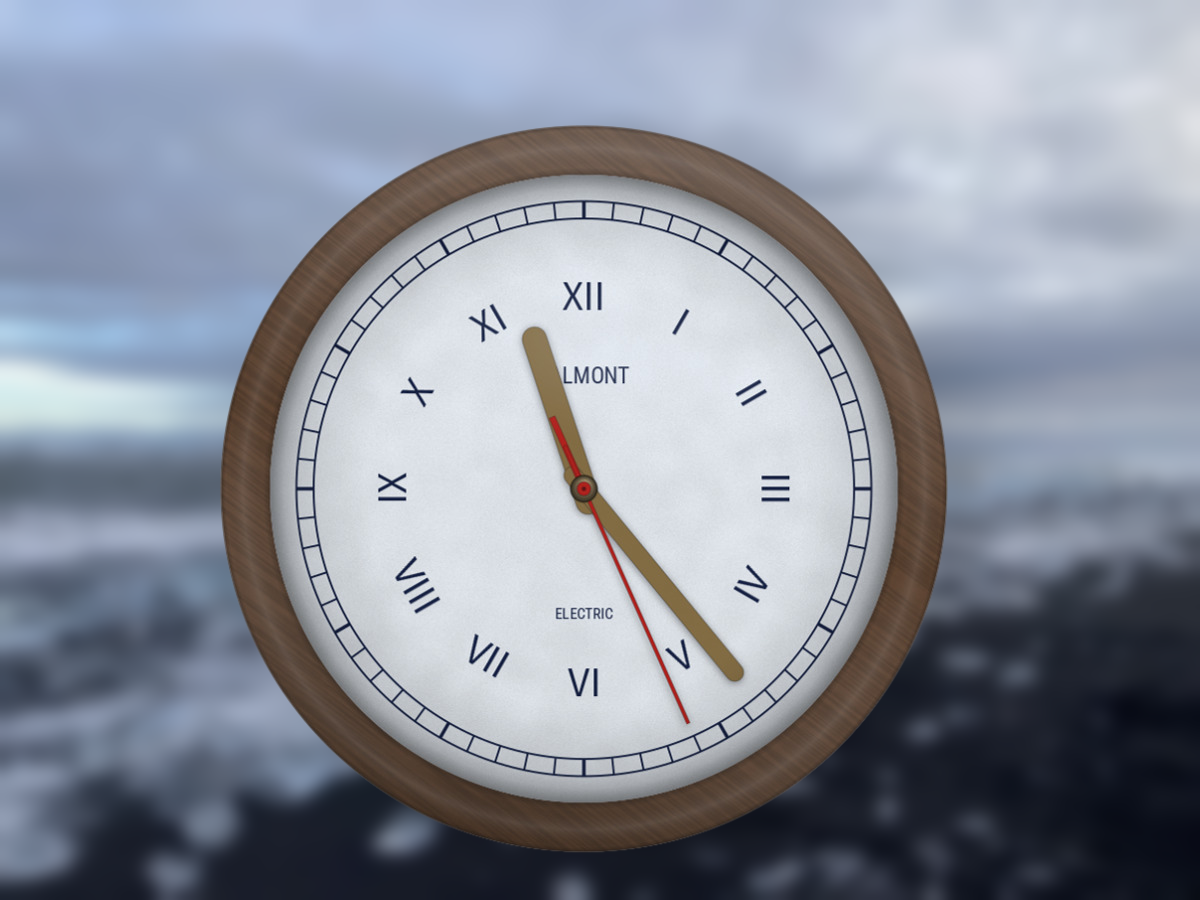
11:23:26
